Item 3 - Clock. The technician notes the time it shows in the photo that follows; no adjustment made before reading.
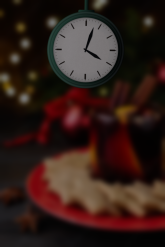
4:03
